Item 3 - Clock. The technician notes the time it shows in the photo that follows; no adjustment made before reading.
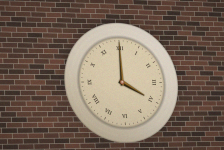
4:00
